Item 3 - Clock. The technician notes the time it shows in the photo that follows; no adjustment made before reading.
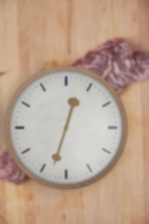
12:33
